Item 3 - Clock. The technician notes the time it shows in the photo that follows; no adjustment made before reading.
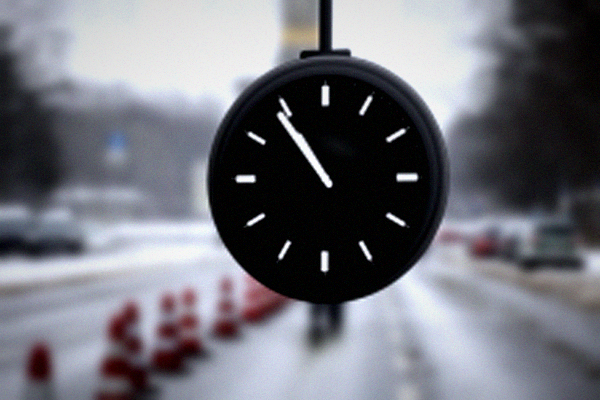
10:54
